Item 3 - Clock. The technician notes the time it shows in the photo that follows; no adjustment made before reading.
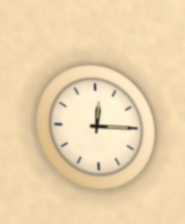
12:15
